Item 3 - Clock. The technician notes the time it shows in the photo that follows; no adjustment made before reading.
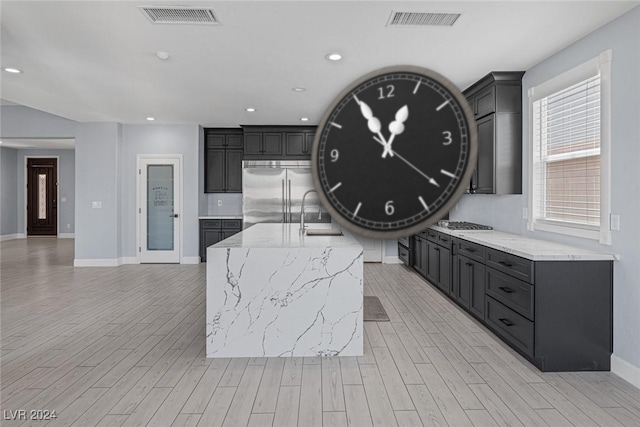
12:55:22
